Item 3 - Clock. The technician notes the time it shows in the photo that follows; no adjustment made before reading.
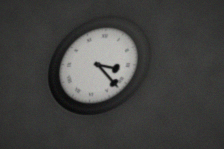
3:22
